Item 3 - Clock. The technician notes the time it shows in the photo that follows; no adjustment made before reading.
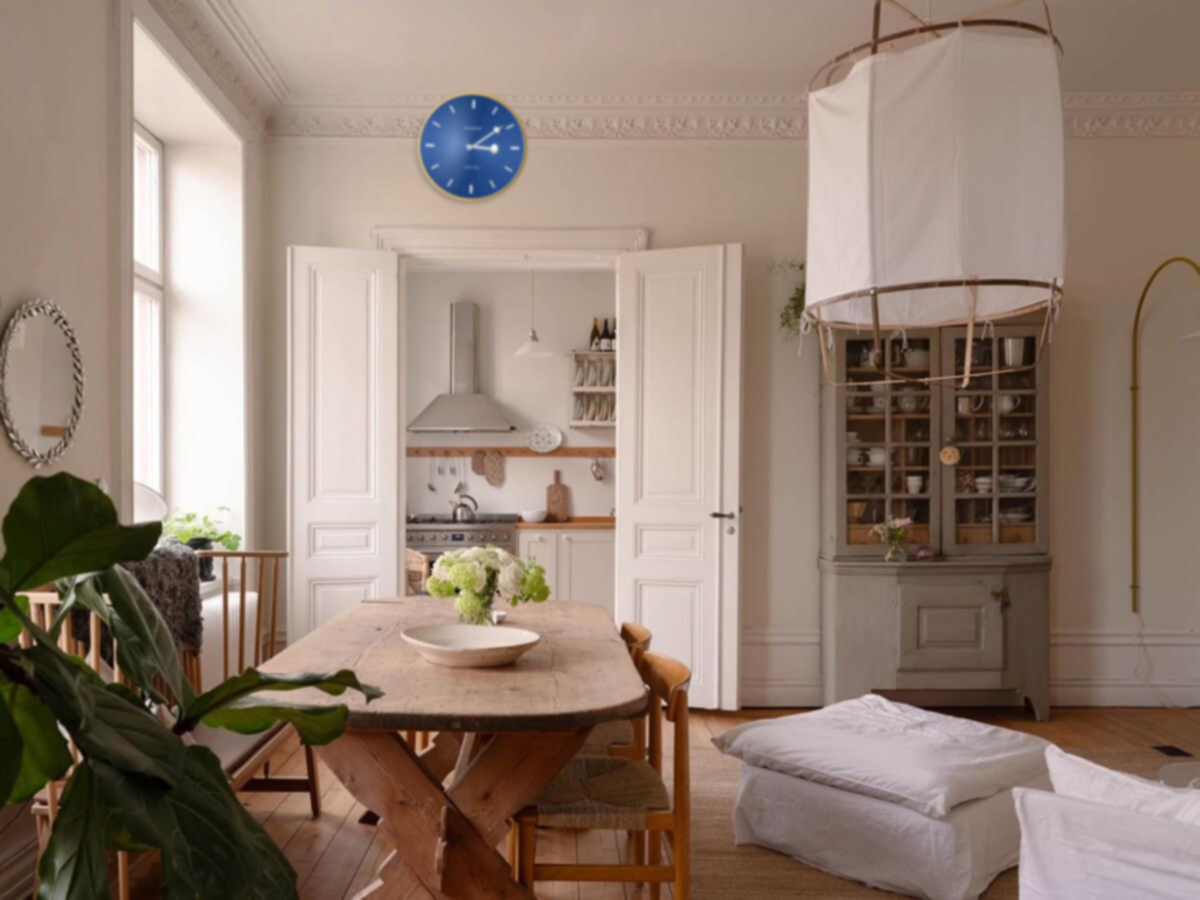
3:09
